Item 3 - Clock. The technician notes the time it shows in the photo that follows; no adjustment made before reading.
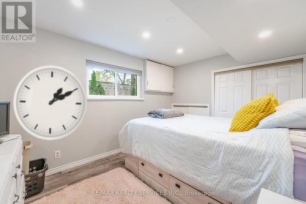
1:10
